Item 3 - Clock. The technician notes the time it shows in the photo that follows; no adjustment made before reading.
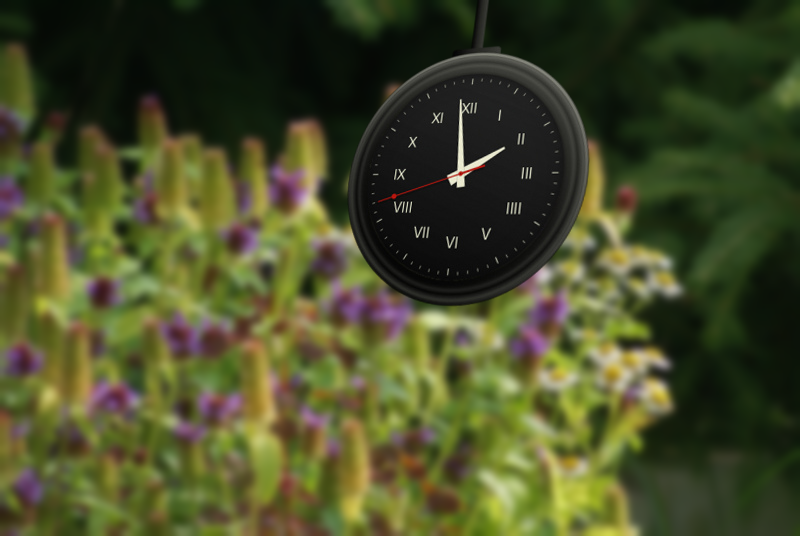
1:58:42
